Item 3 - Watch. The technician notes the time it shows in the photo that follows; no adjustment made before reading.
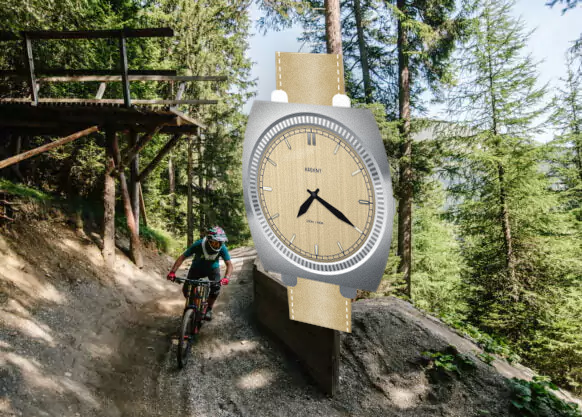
7:20
